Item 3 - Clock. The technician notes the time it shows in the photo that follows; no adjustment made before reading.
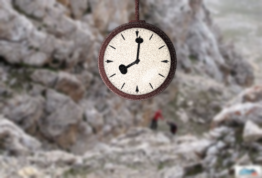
8:01
